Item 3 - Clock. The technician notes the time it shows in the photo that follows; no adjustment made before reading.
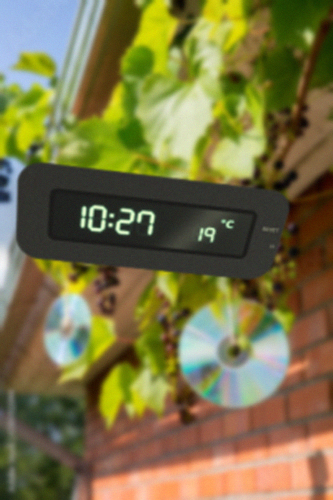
10:27
